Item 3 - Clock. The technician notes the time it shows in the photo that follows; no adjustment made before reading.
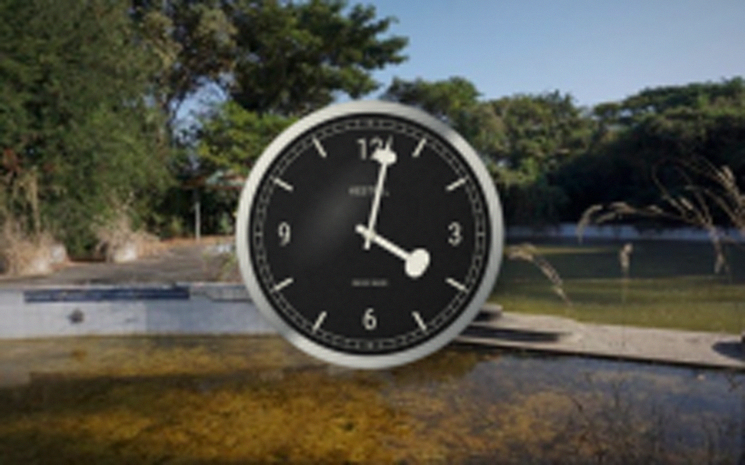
4:02
